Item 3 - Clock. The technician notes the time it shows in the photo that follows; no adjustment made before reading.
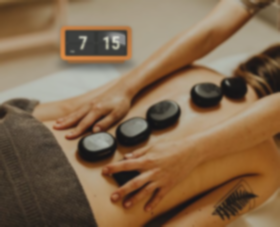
7:15
